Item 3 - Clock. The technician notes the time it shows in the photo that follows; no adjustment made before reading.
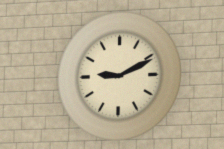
9:11
